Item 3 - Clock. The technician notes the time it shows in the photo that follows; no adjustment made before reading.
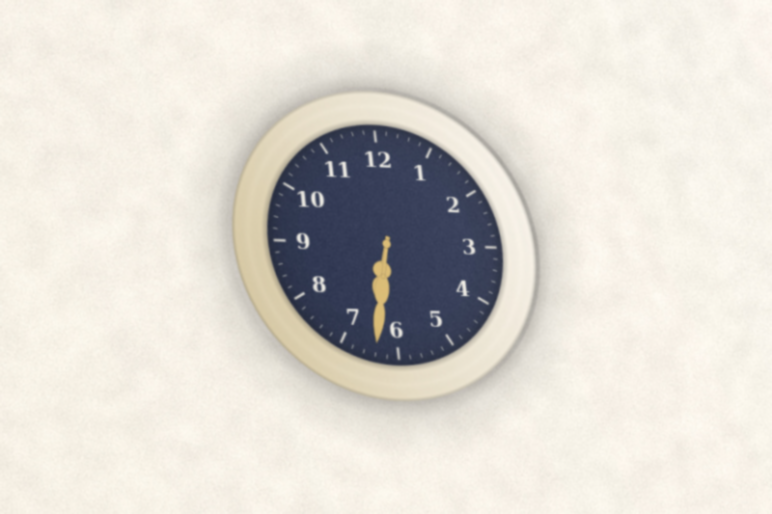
6:32
